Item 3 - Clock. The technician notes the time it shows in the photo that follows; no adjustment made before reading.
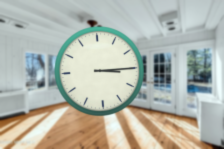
3:15
